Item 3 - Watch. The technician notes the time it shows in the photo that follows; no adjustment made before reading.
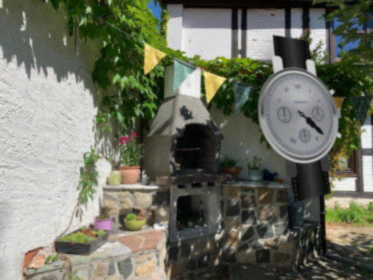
4:22
